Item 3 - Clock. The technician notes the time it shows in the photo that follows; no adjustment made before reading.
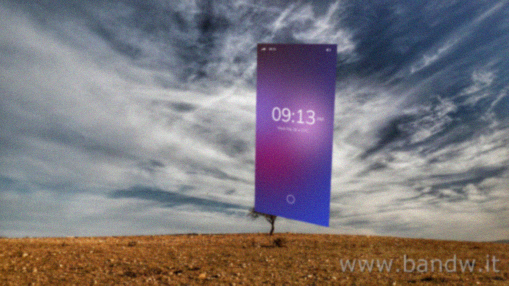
9:13
